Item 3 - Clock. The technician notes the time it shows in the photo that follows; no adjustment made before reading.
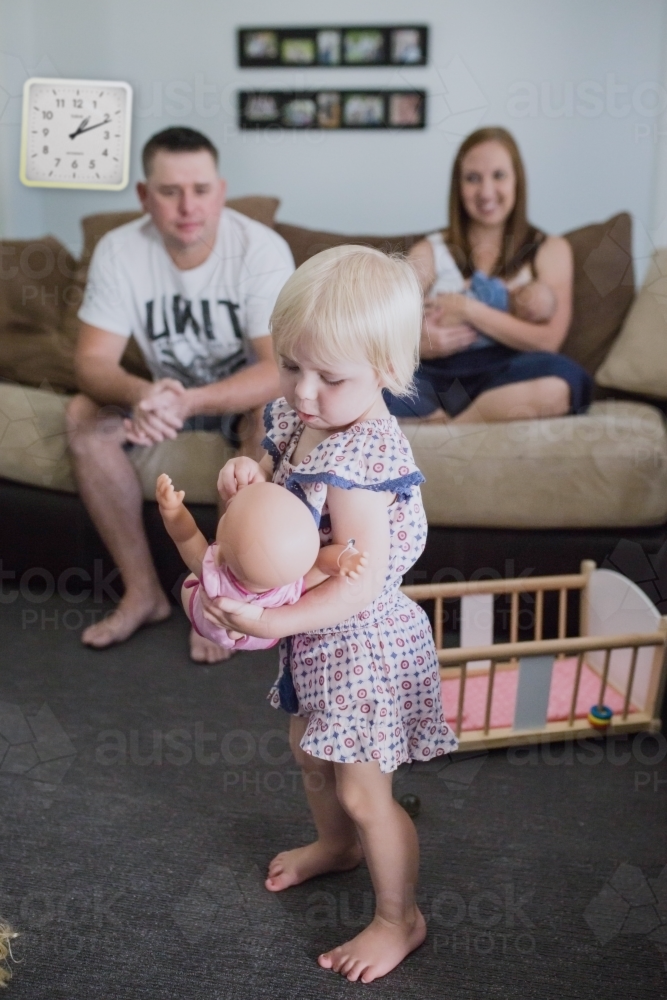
1:11
